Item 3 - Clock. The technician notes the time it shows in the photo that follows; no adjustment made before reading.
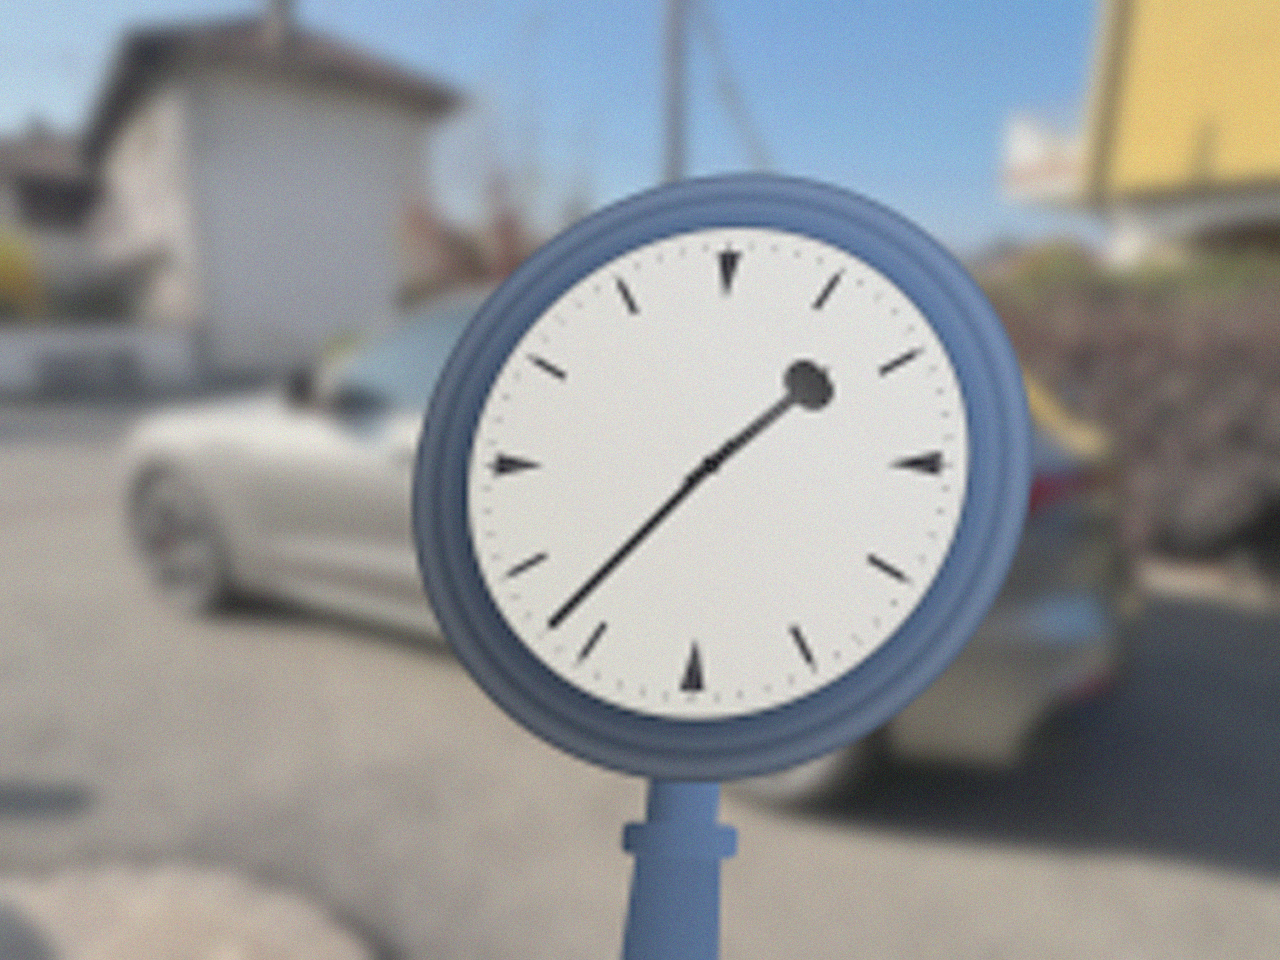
1:37
